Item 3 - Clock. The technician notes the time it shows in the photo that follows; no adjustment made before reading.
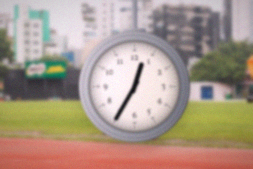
12:35
